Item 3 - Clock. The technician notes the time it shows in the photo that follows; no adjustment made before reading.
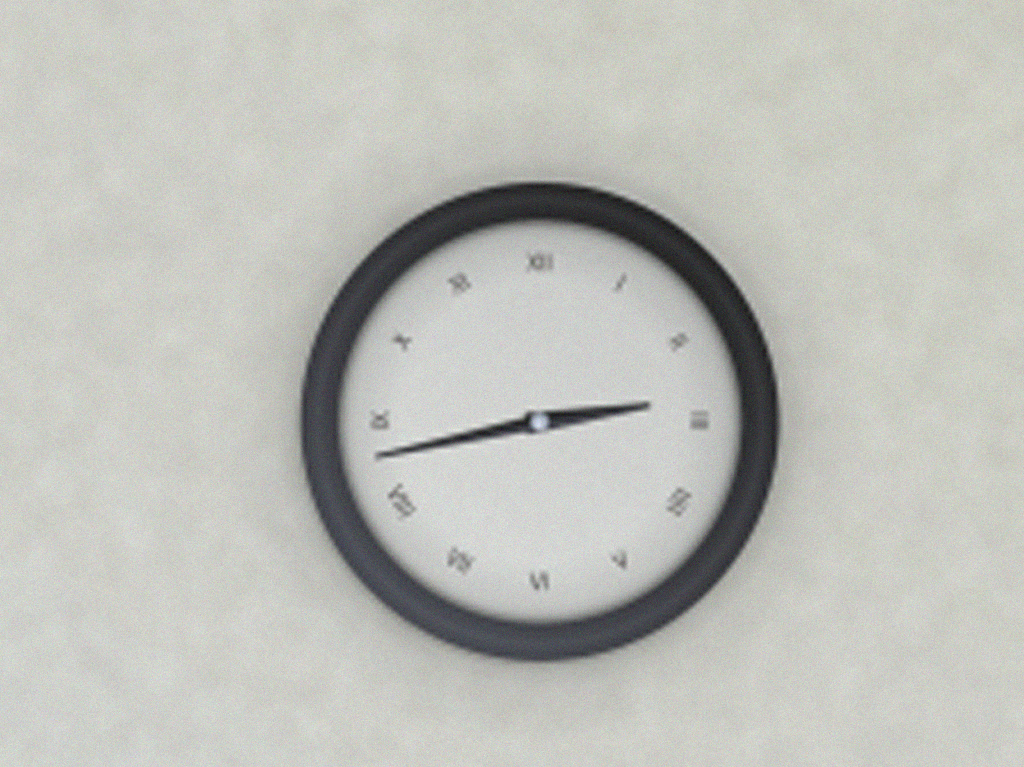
2:43
